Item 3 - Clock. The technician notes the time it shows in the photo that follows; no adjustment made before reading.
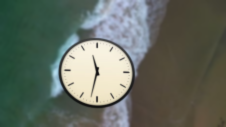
11:32
